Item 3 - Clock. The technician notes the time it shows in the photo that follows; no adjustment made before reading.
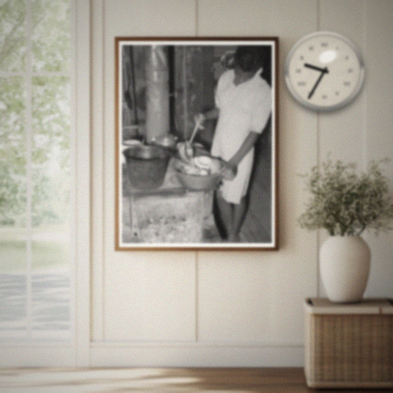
9:35
